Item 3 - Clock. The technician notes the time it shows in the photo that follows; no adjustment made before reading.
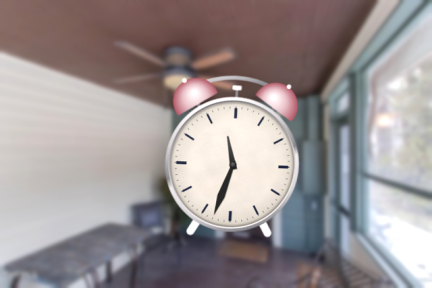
11:33
